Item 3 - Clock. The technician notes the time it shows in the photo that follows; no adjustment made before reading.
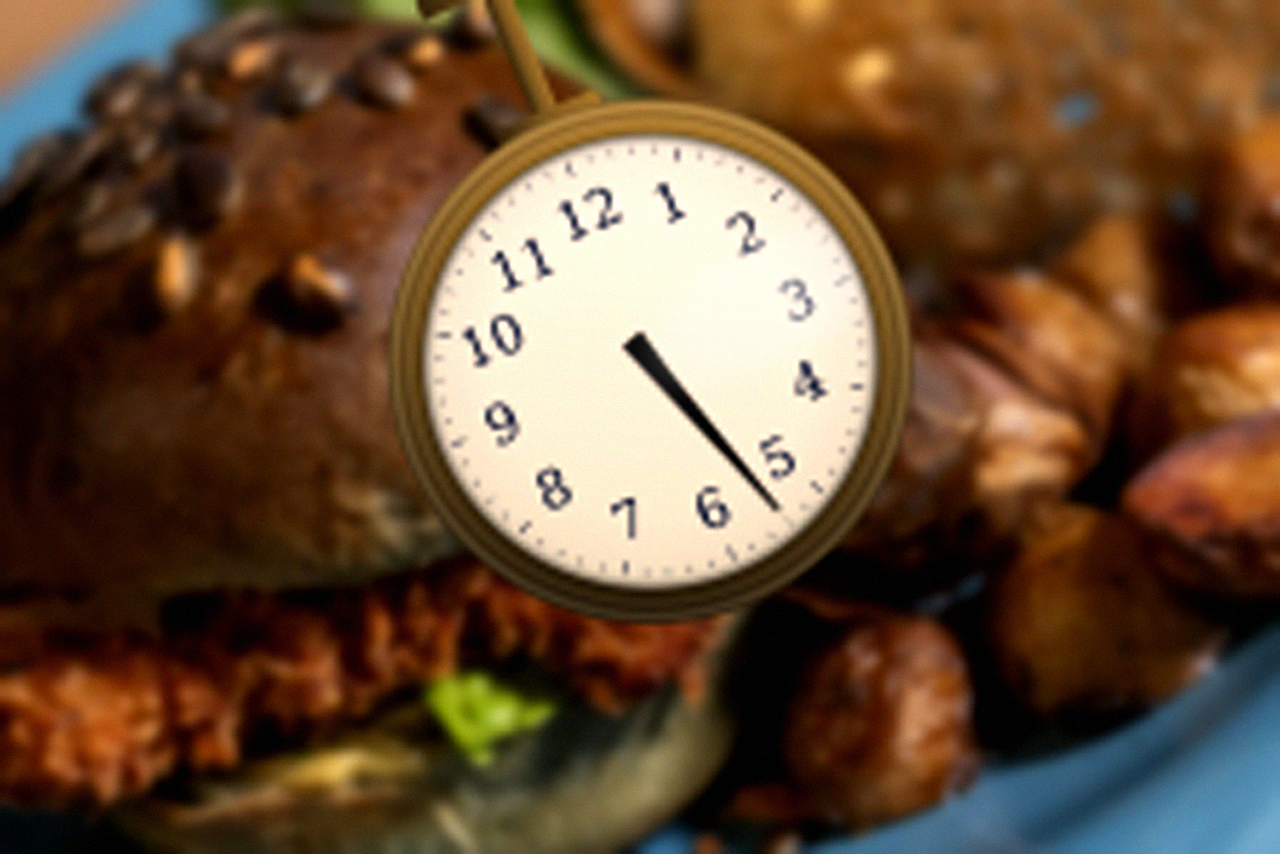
5:27
